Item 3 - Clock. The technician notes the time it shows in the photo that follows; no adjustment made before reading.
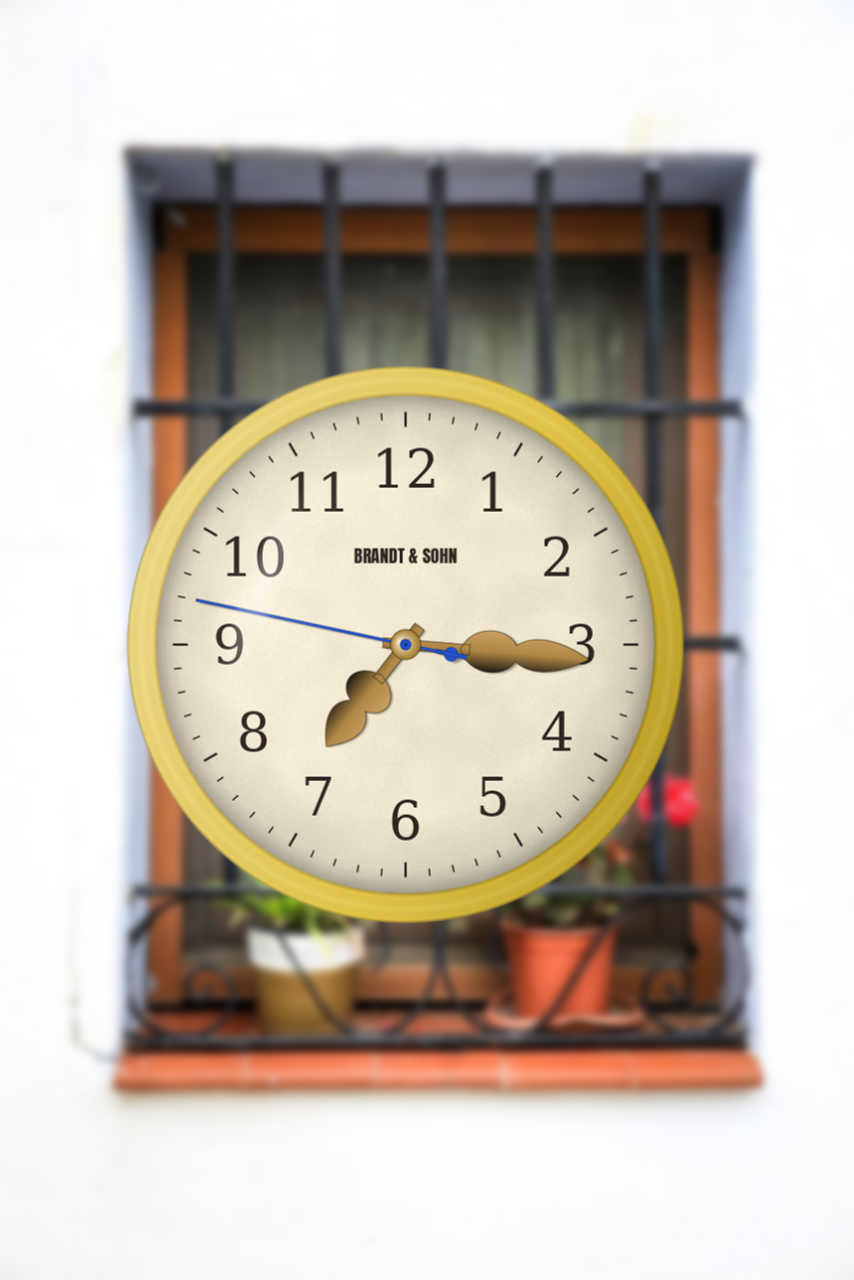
7:15:47
